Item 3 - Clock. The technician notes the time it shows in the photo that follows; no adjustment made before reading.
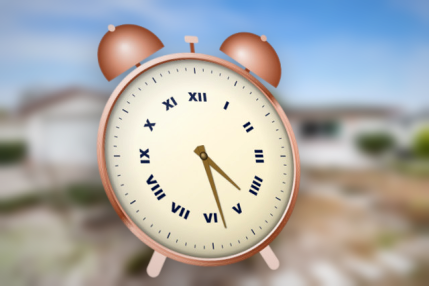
4:28
